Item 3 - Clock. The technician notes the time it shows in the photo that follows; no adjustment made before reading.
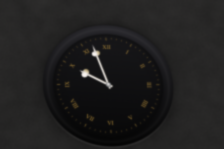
9:57
